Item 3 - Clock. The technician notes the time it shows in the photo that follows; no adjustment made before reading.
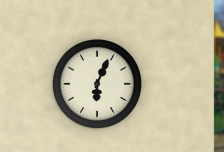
6:04
